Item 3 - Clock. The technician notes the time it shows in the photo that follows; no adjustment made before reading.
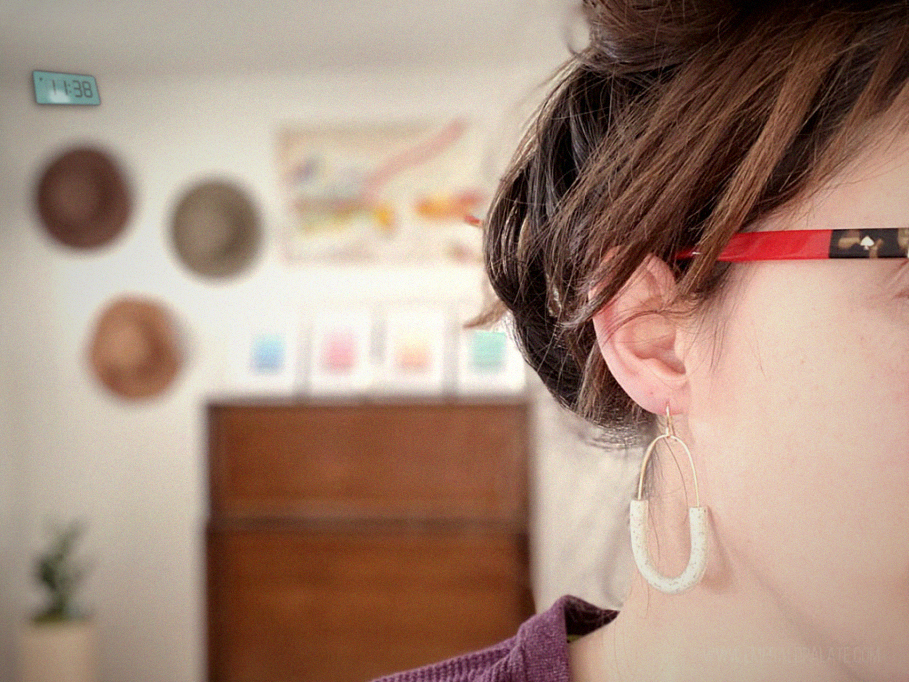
11:38
